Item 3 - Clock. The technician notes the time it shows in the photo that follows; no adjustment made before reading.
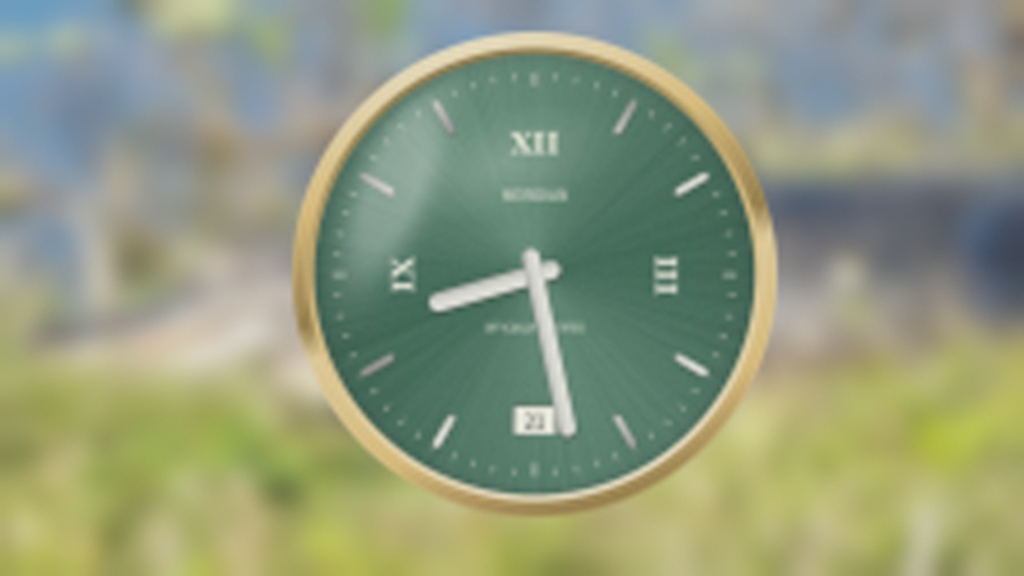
8:28
